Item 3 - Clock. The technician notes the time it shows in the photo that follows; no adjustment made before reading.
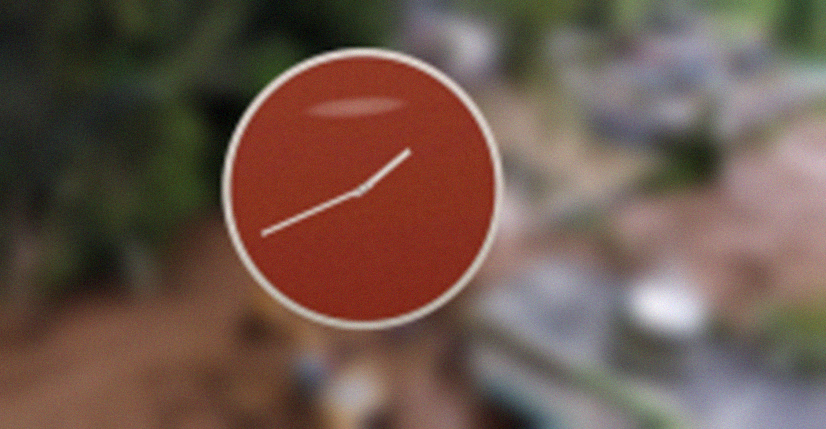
1:41
